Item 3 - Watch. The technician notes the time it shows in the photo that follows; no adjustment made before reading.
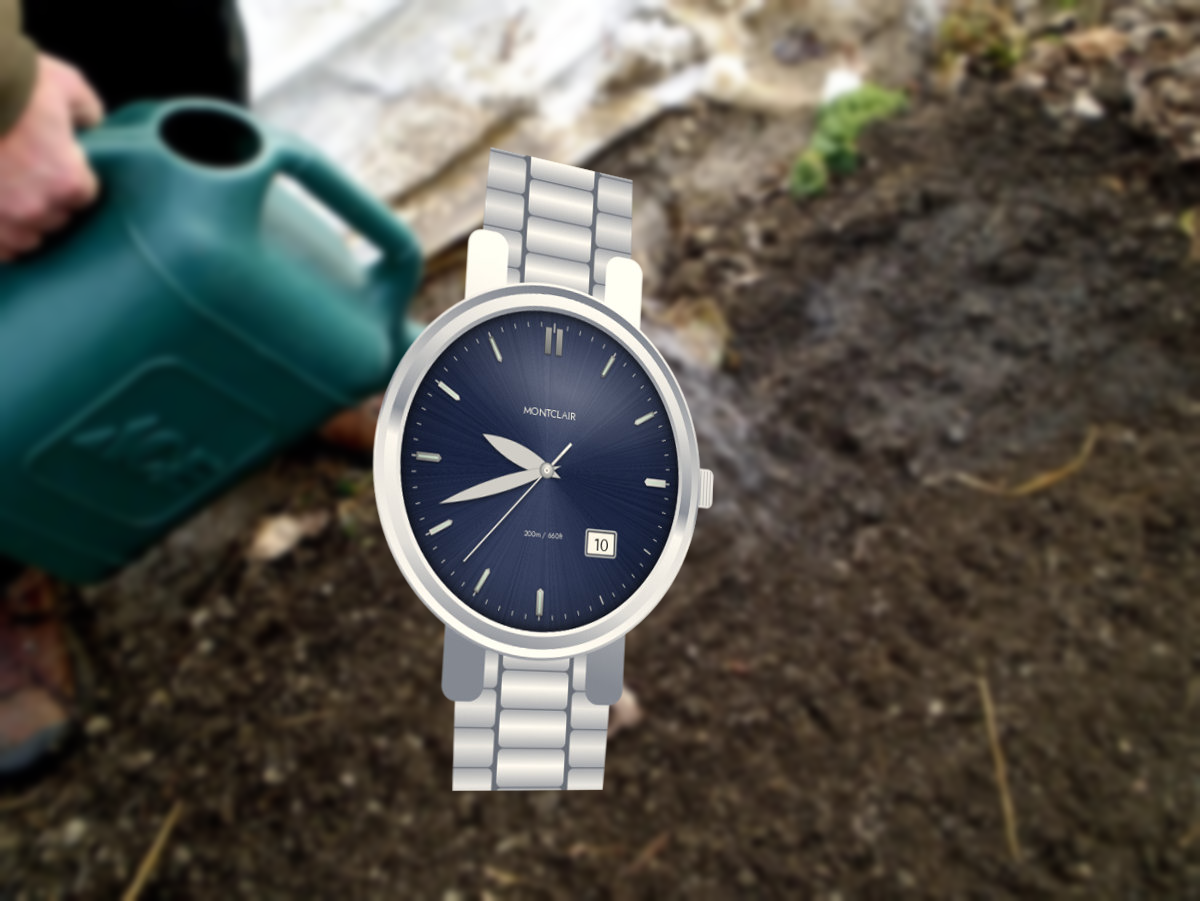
9:41:37
